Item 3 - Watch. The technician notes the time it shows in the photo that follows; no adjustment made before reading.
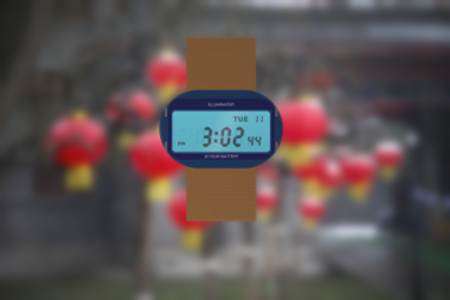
3:02:44
